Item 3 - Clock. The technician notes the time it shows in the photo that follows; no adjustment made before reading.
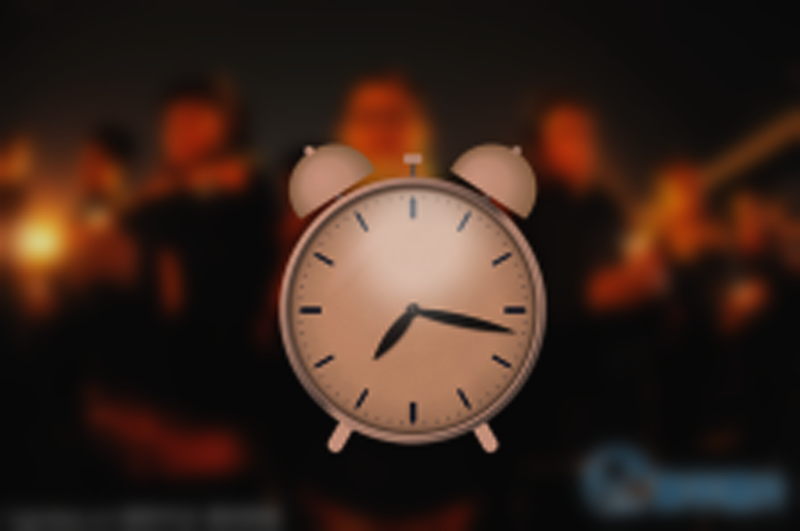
7:17
